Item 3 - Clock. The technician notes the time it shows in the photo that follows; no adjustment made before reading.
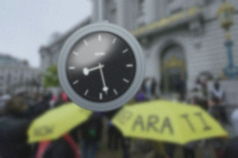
8:28
